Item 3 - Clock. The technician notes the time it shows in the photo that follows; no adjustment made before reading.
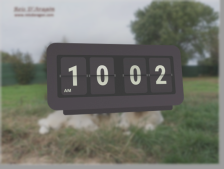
10:02
